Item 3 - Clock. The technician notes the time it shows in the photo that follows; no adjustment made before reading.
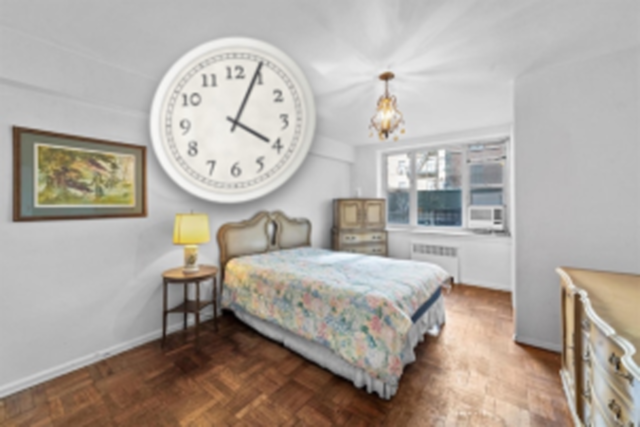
4:04
